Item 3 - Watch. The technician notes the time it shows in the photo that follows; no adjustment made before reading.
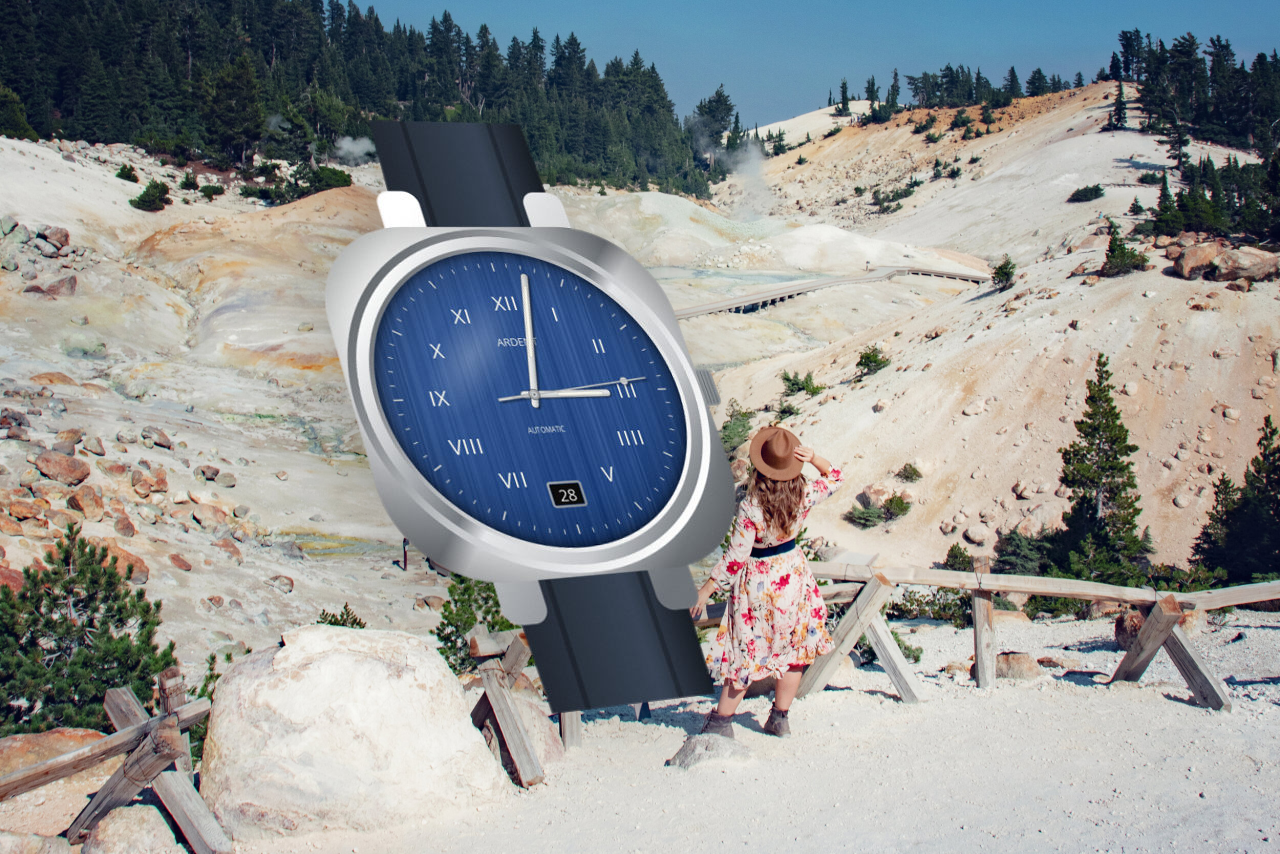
3:02:14
